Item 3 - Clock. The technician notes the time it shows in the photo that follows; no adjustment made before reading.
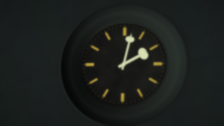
2:02
